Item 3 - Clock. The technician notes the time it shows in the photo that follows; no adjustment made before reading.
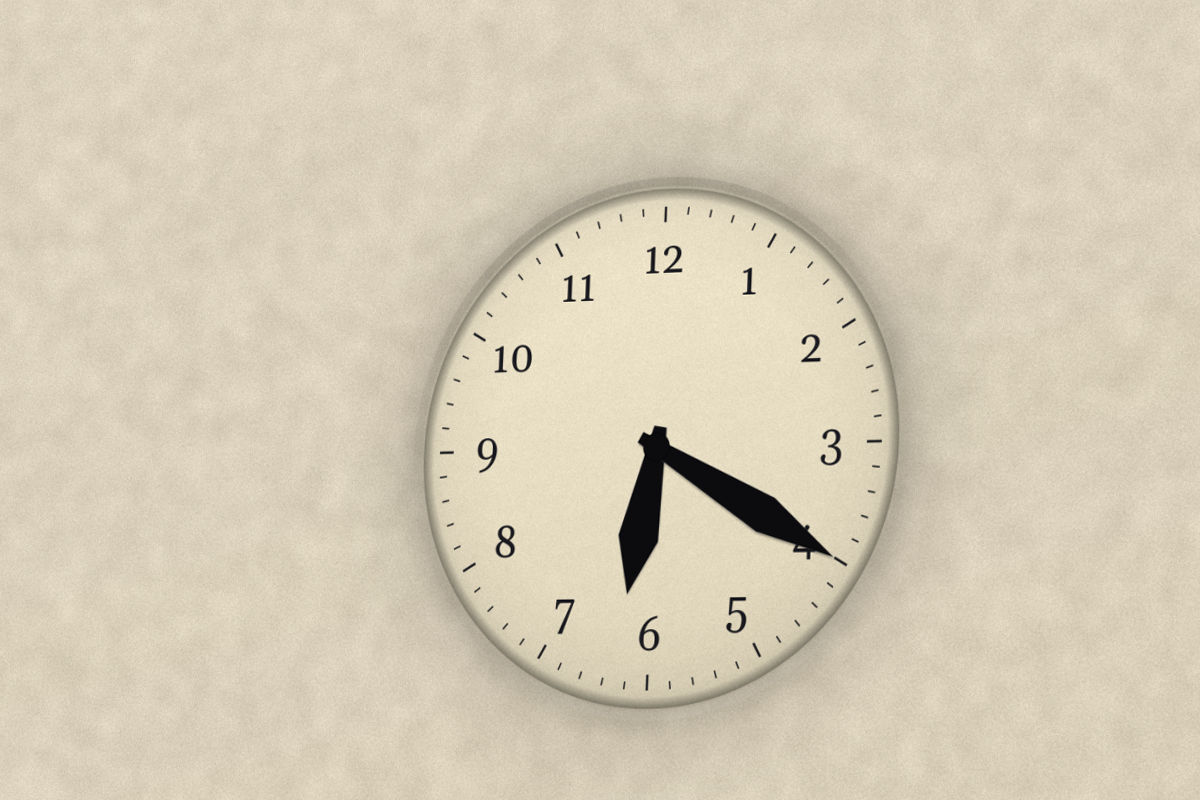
6:20
